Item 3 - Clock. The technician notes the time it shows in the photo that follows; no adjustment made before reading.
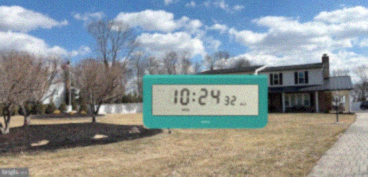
10:24
